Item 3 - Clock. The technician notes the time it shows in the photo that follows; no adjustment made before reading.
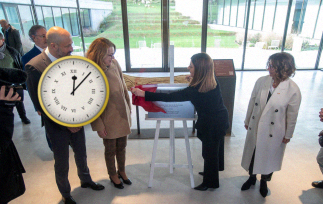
12:07
